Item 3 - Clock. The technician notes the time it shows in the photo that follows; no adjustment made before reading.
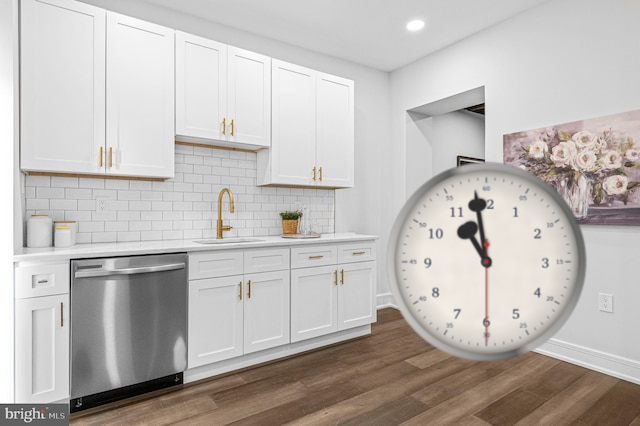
10:58:30
